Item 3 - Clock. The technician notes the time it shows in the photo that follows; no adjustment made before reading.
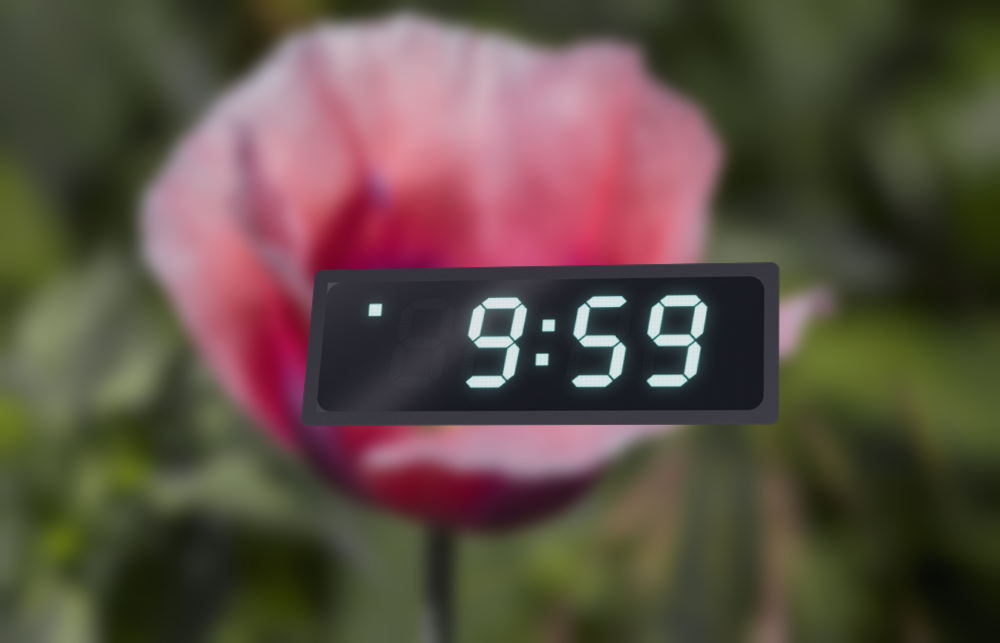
9:59
